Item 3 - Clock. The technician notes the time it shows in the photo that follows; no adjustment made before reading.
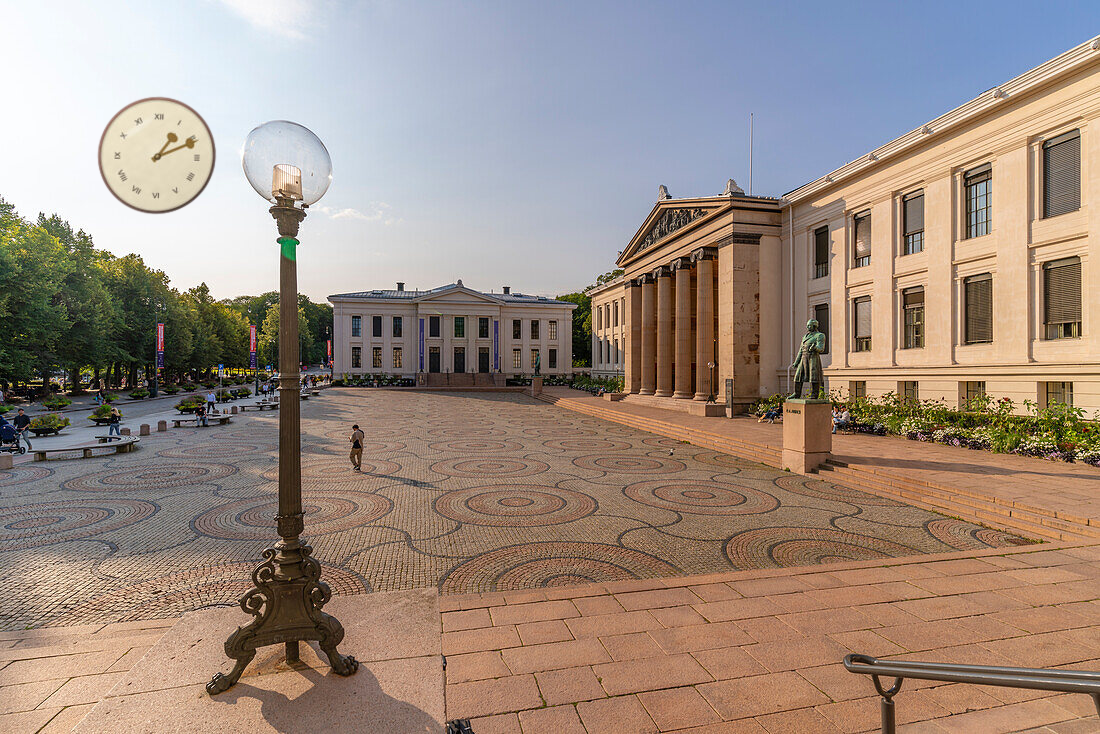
1:11
